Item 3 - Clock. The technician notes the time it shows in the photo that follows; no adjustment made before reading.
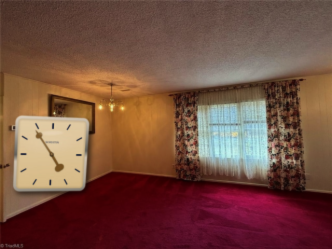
4:54
